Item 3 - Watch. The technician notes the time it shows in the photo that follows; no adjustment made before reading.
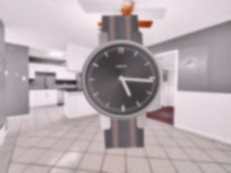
5:16
